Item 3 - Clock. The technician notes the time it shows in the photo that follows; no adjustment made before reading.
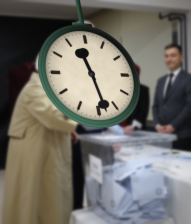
11:28
